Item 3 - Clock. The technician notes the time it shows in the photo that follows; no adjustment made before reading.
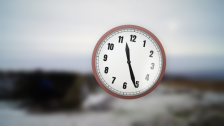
11:26
